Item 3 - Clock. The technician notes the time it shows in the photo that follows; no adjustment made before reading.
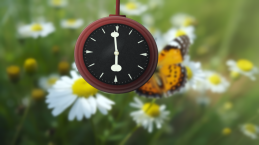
5:59
